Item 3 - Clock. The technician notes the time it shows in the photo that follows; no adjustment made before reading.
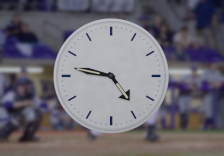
4:47
